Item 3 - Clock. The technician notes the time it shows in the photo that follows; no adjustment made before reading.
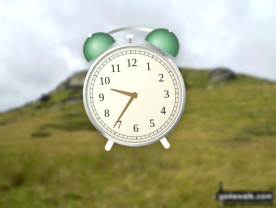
9:36
